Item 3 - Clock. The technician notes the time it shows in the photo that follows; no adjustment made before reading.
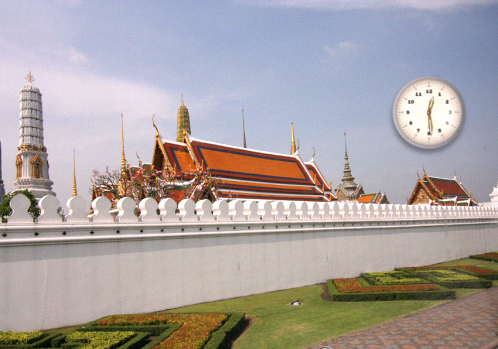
12:29
